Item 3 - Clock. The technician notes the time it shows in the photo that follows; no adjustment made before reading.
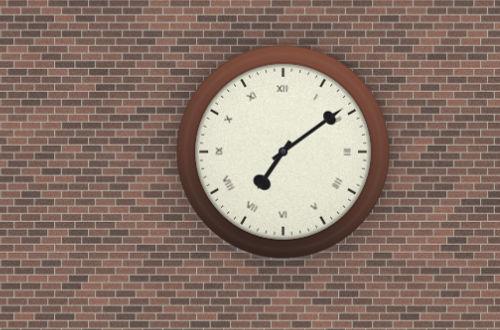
7:09
